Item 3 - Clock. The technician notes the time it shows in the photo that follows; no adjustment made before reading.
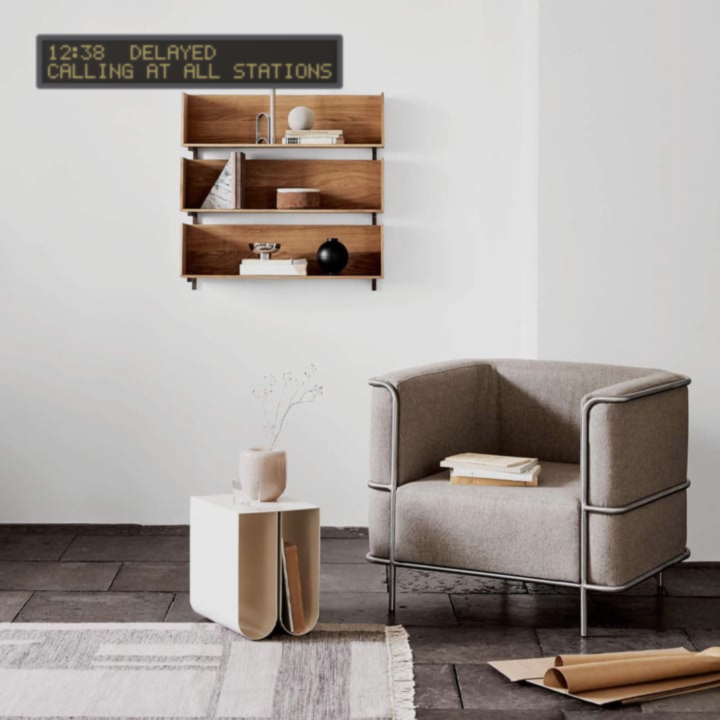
12:38
